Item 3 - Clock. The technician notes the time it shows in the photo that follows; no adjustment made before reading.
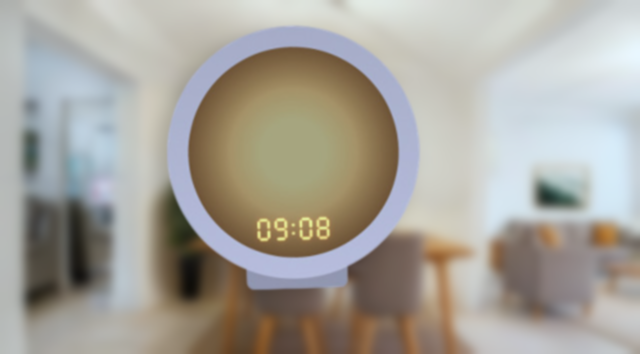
9:08
